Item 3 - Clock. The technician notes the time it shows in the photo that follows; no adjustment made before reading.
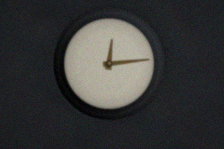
12:14
